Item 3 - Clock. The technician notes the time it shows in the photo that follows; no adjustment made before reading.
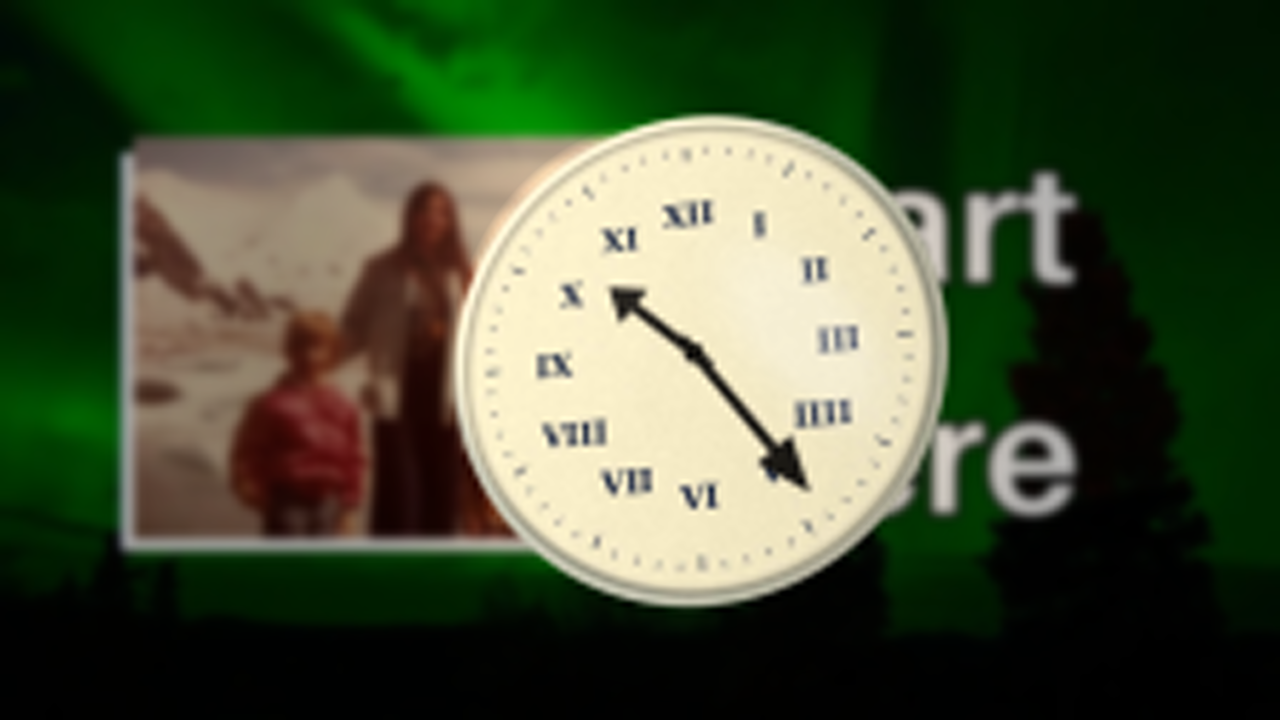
10:24
